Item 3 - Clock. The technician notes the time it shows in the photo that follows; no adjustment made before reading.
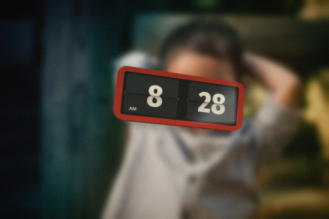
8:28
